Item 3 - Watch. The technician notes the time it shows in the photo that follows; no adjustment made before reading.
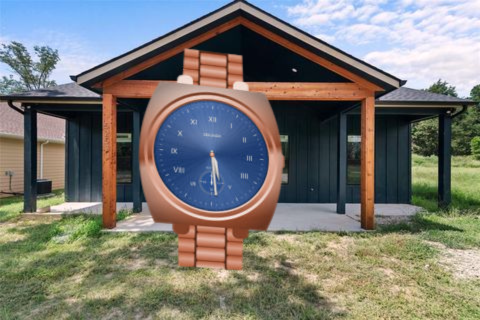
5:29
